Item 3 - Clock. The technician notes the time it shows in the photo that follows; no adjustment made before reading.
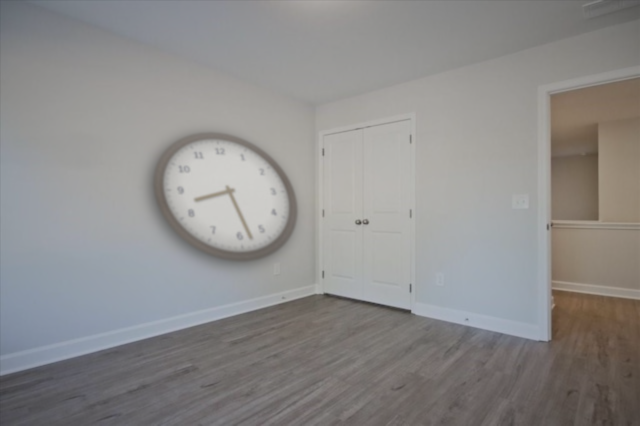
8:28
